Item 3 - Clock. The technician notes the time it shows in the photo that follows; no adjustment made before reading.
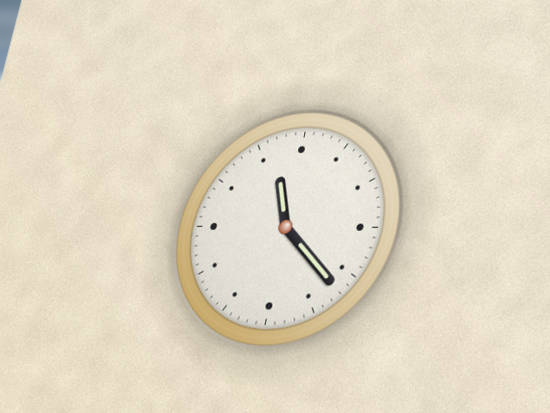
11:22
